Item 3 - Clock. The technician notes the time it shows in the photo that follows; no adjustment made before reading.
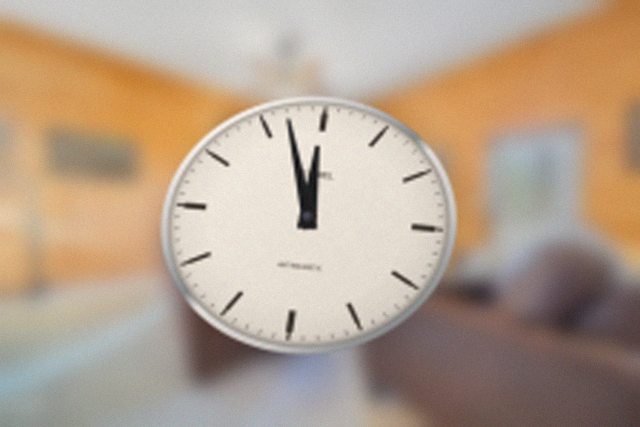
11:57
